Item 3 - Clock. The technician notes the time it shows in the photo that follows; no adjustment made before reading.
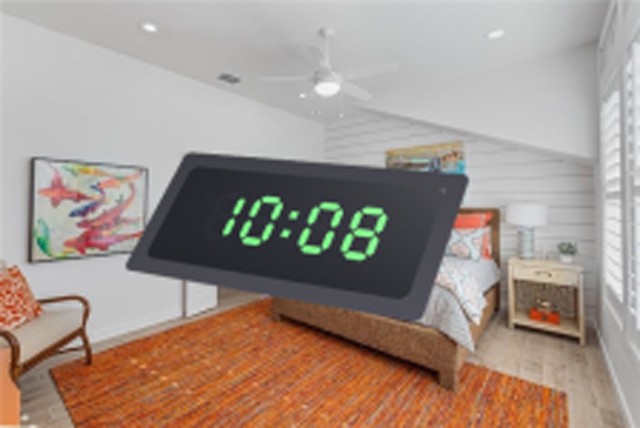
10:08
